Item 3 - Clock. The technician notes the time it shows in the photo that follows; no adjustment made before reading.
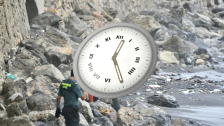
12:25
